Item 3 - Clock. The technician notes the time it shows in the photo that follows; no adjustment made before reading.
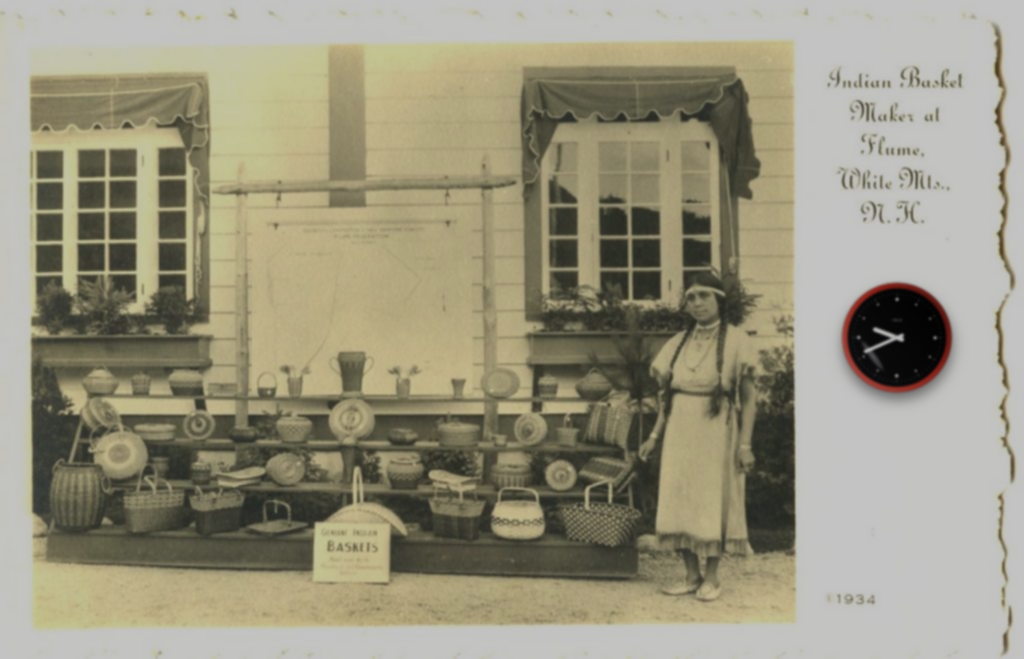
9:41
